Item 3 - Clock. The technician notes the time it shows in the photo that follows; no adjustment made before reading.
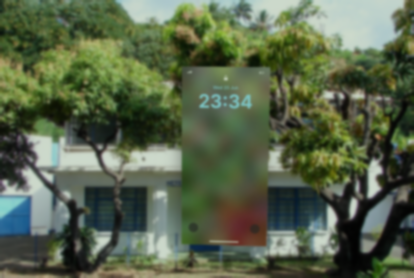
23:34
